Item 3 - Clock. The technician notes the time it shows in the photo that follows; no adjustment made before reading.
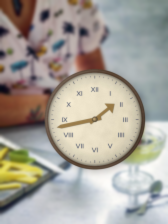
1:43
